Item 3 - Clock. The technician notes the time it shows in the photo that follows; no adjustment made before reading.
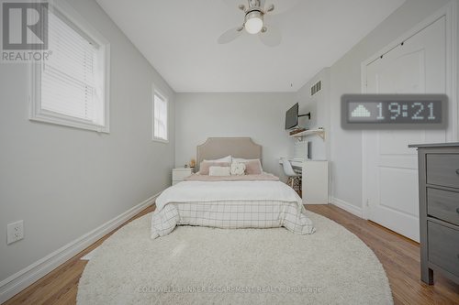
19:21
